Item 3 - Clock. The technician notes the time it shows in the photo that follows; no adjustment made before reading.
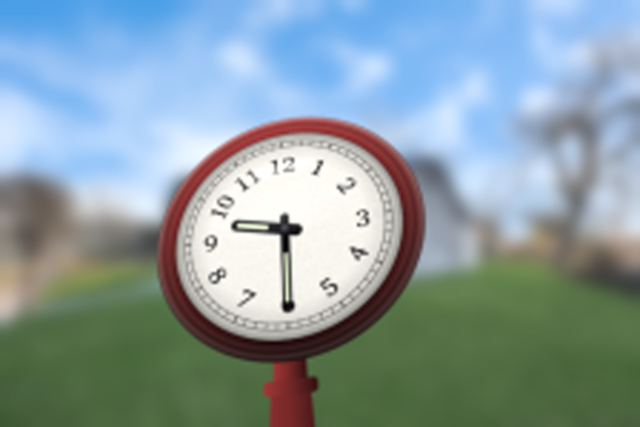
9:30
